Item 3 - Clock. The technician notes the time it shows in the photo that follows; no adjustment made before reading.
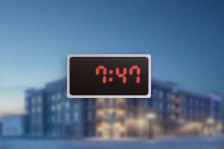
7:47
